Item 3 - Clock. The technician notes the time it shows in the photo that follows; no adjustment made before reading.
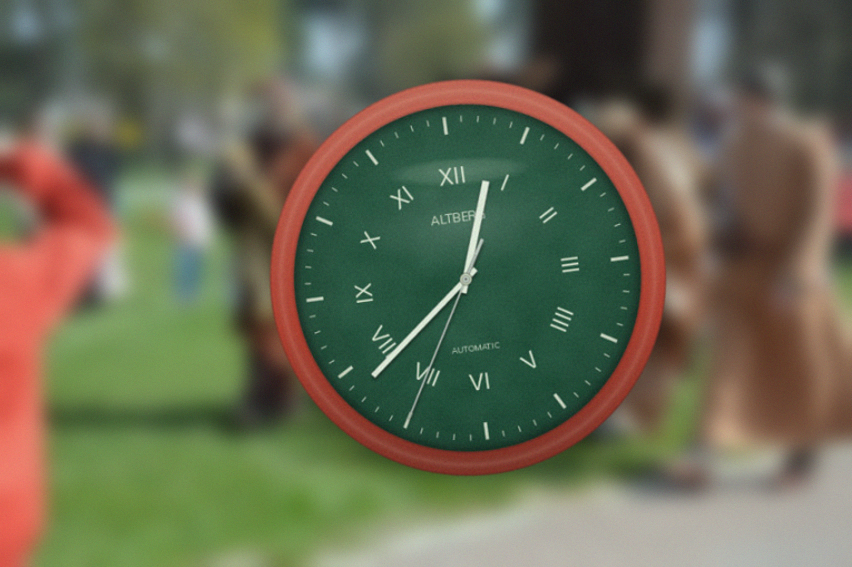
12:38:35
